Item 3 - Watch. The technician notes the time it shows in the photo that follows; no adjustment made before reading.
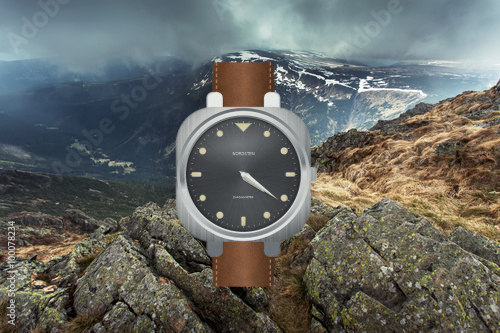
4:21
